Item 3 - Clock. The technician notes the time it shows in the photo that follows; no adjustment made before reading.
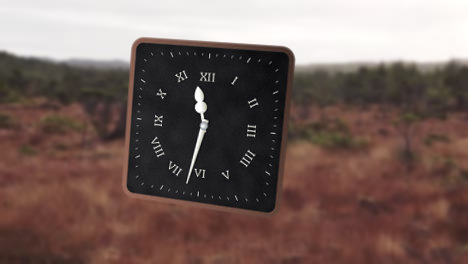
11:32
